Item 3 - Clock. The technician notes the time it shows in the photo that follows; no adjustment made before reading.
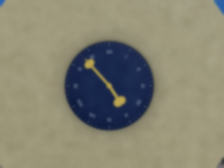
4:53
